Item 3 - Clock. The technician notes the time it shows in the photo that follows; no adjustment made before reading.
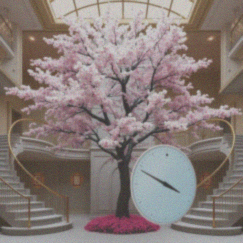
3:49
